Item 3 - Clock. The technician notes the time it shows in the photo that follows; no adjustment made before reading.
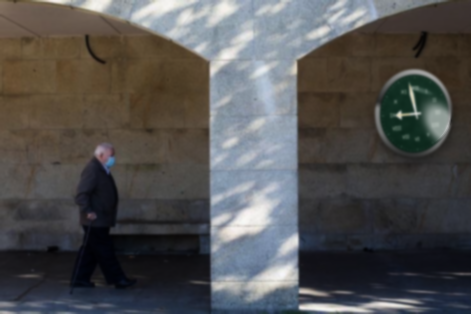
8:58
